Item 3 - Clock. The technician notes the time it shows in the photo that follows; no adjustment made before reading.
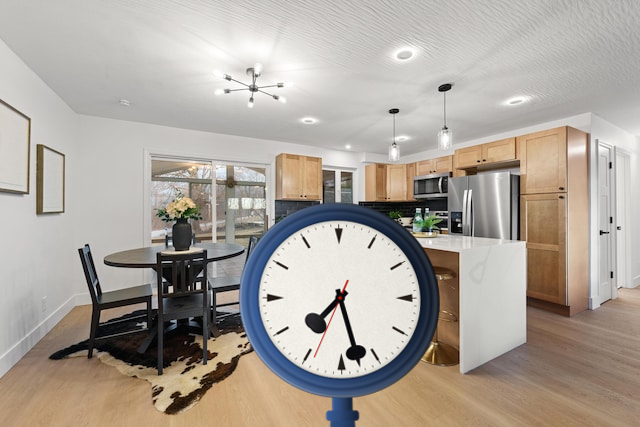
7:27:34
